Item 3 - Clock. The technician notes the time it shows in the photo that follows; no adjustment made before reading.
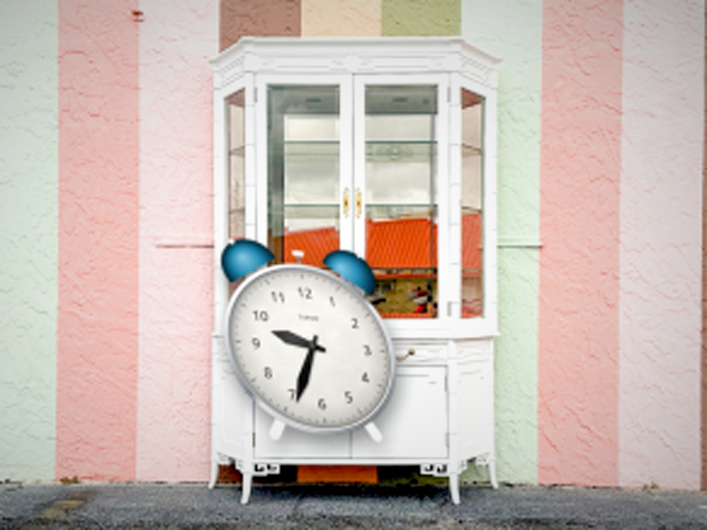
9:34
